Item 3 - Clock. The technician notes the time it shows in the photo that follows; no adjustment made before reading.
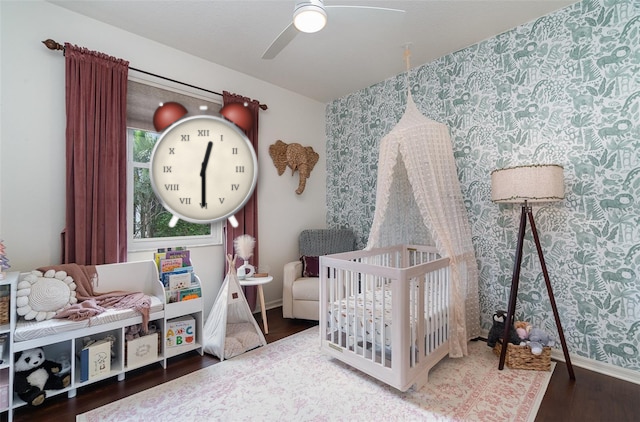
12:30
